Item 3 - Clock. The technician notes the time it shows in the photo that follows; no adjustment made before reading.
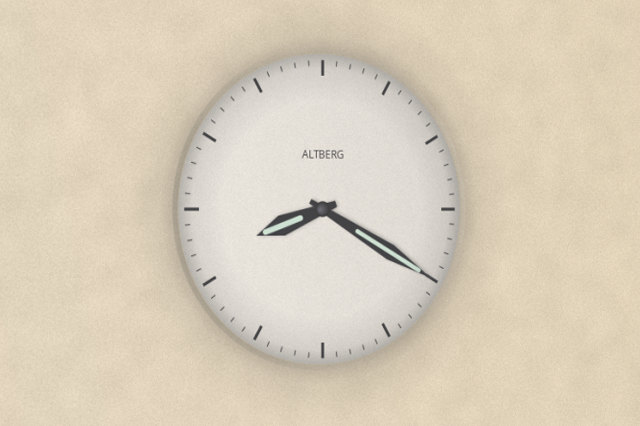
8:20
